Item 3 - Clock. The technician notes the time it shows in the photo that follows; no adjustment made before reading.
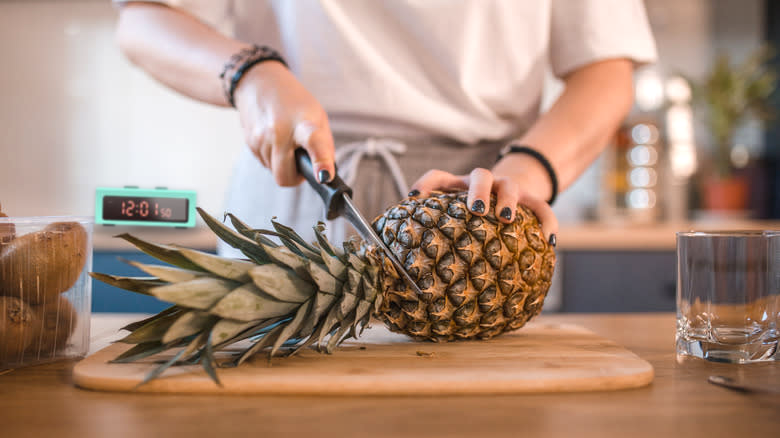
12:01
